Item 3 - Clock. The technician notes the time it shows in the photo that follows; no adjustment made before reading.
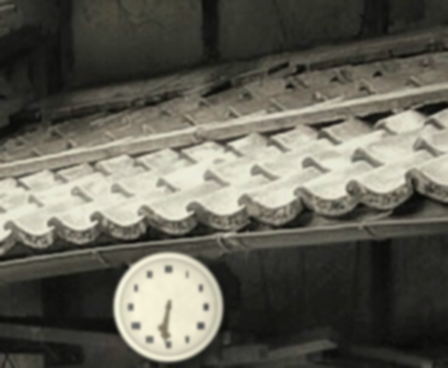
6:31
